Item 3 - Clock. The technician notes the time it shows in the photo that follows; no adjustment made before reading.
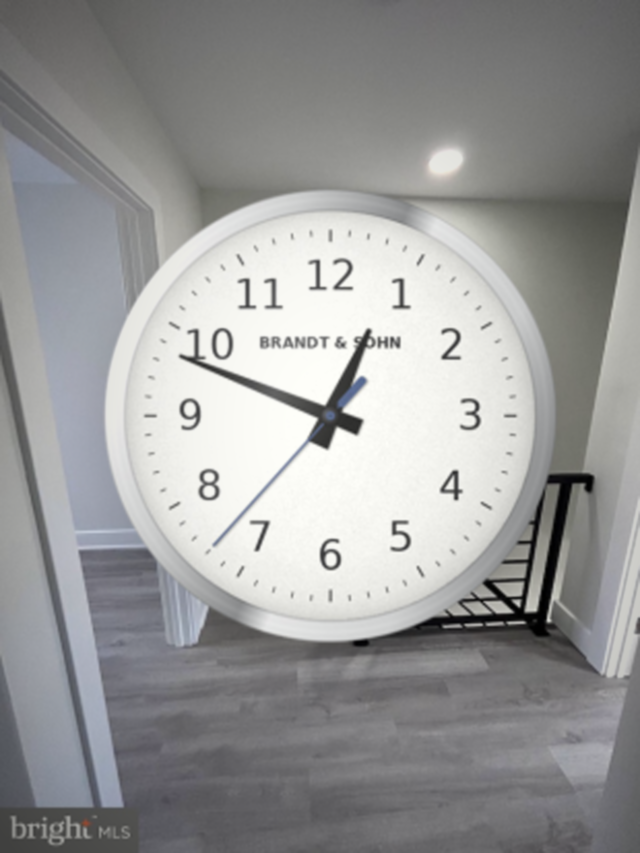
12:48:37
